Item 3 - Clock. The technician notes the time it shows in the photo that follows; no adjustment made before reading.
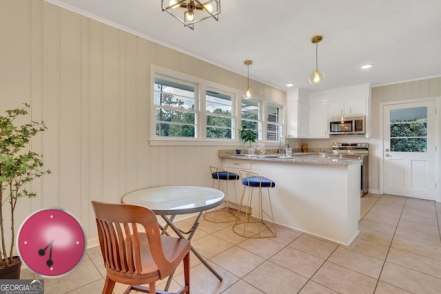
7:31
